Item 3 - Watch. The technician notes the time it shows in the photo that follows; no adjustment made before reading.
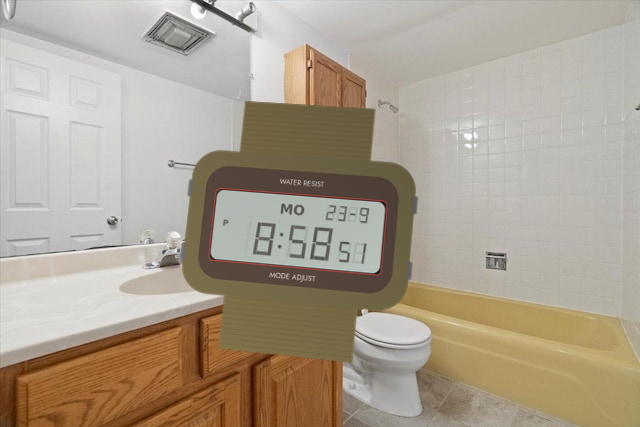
8:58:51
